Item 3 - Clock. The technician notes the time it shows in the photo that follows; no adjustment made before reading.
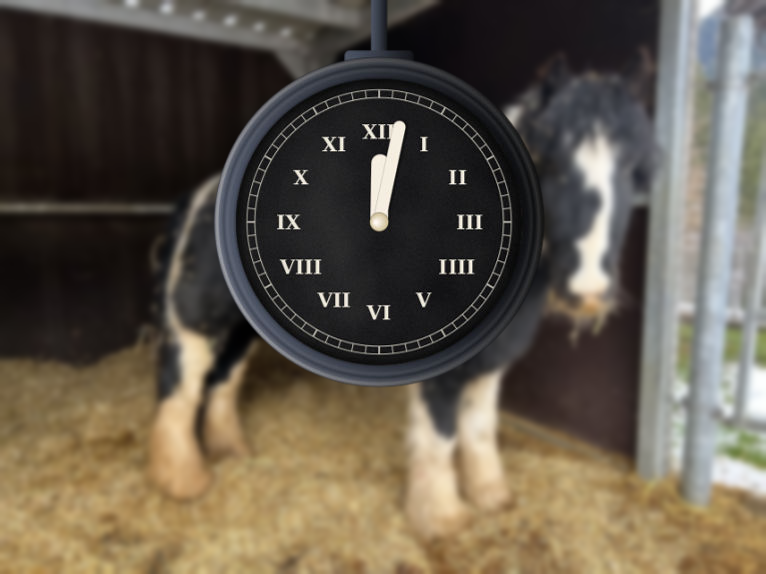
12:02
